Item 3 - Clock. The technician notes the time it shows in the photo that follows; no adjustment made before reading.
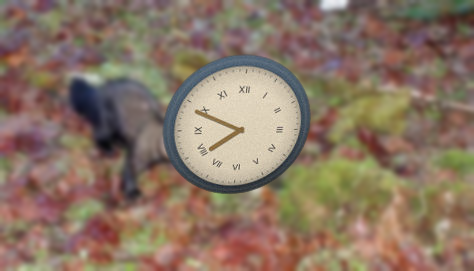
7:49
